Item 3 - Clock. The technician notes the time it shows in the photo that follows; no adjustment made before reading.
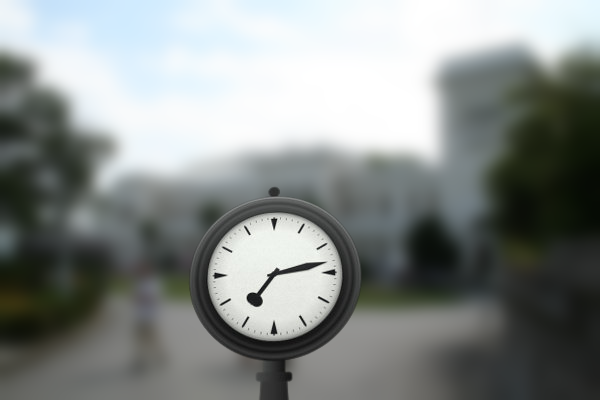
7:13
